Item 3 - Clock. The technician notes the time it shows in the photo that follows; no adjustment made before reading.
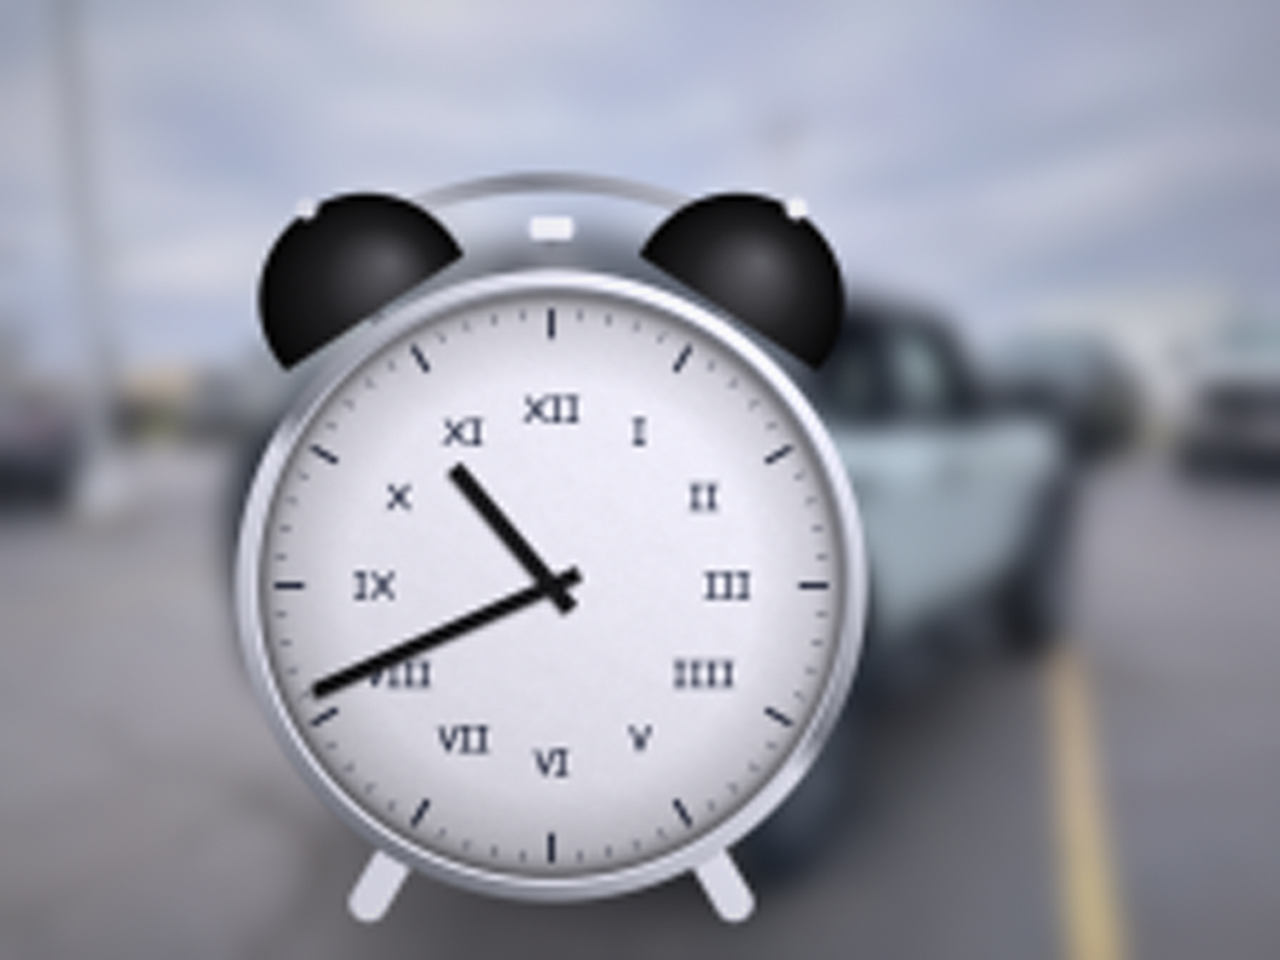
10:41
